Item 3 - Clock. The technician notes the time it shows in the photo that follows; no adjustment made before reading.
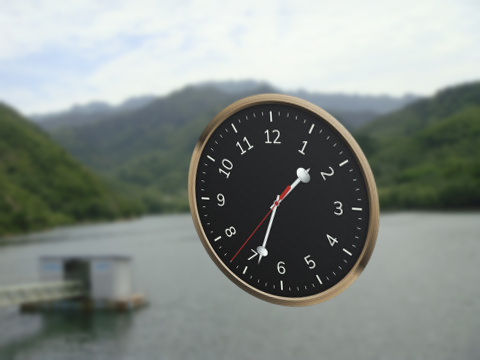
1:33:37
